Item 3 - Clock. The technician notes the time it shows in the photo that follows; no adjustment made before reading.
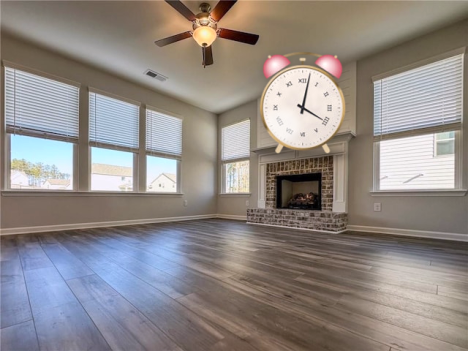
4:02
